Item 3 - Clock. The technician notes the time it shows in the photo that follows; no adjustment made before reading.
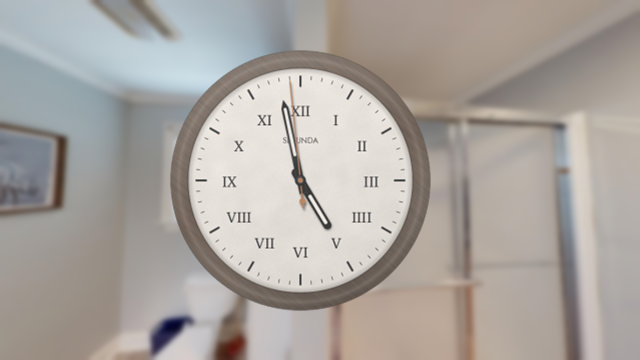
4:57:59
